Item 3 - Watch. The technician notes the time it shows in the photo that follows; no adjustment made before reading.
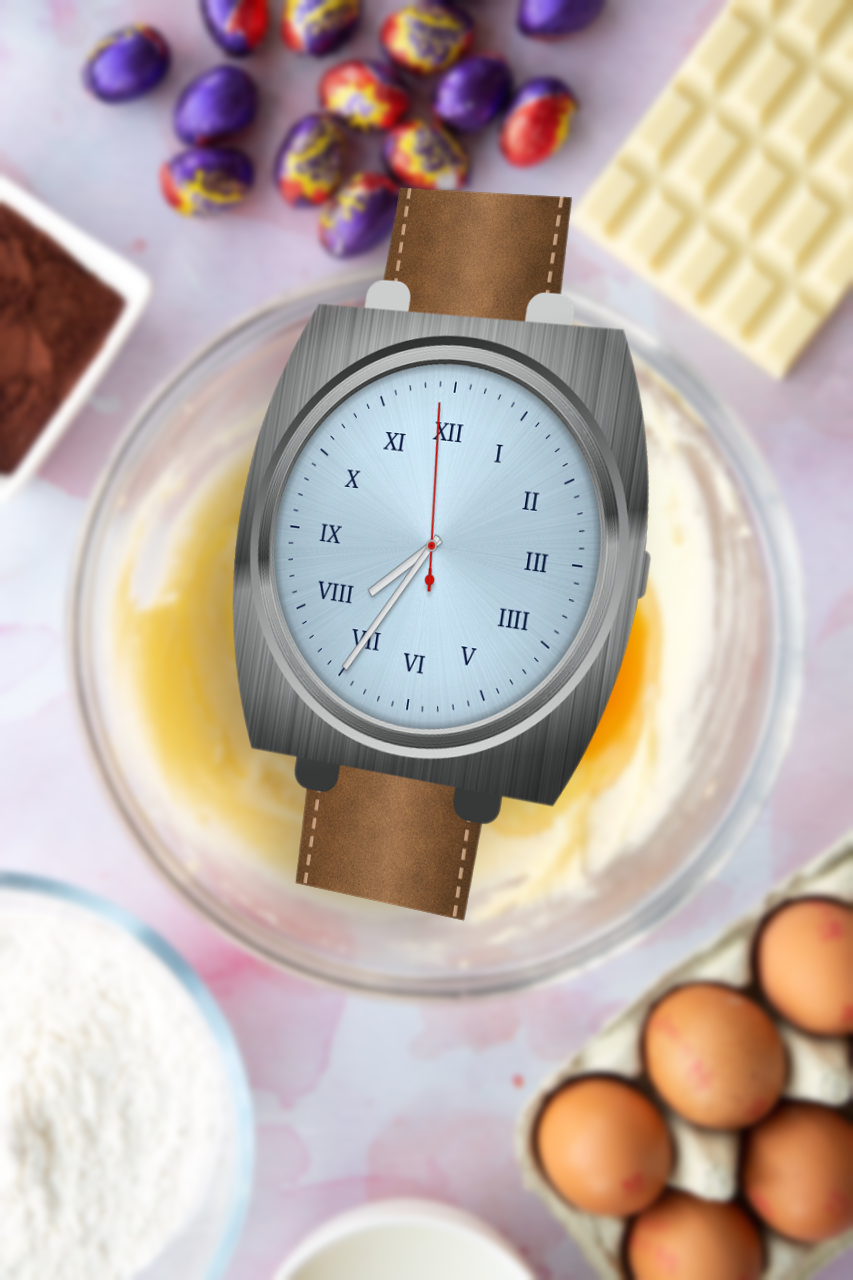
7:34:59
